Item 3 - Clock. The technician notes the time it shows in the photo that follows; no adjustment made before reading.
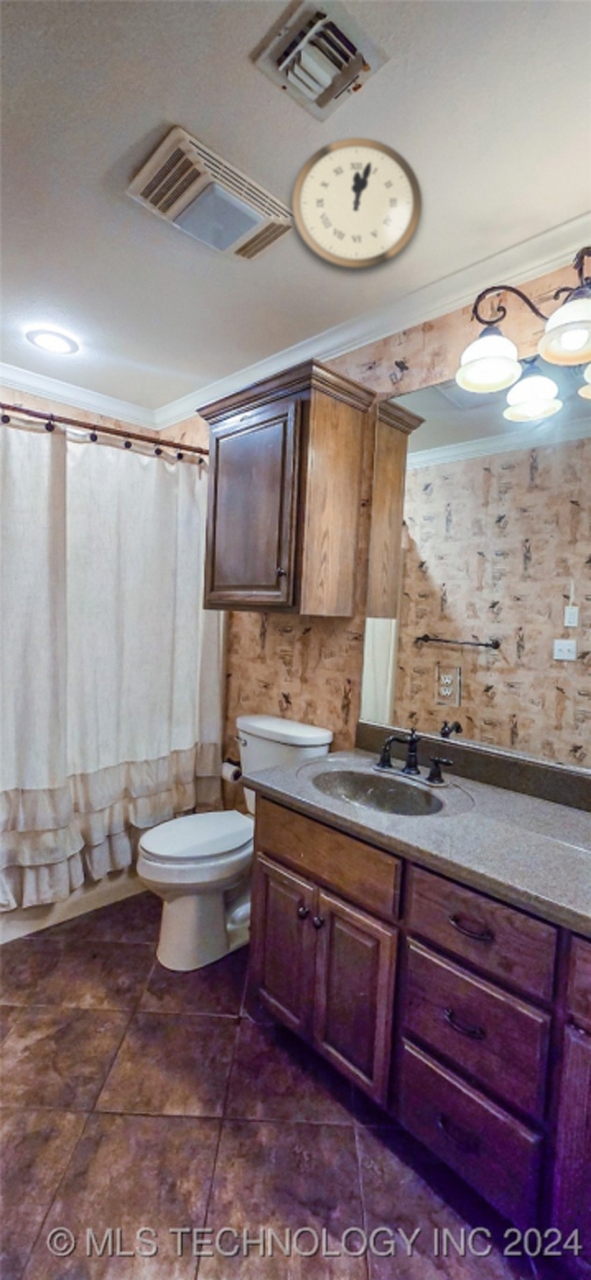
12:03
